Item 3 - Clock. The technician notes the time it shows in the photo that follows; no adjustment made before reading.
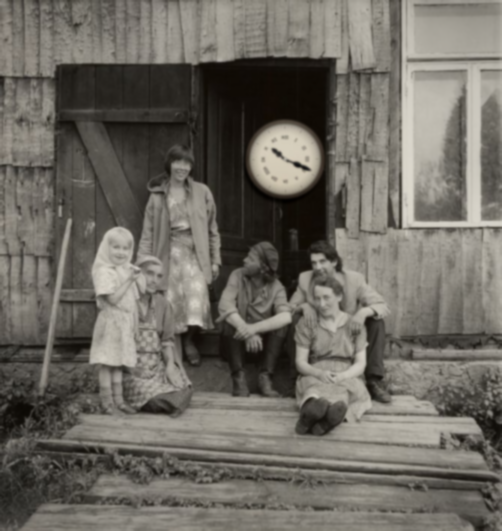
10:19
